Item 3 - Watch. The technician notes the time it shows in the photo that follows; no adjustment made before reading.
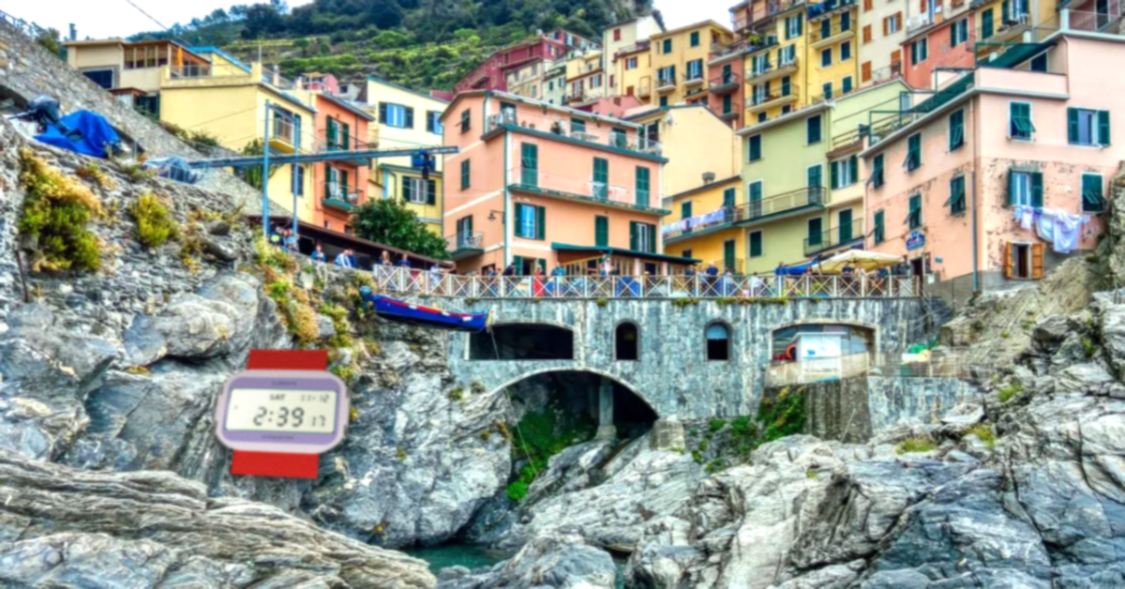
2:39
